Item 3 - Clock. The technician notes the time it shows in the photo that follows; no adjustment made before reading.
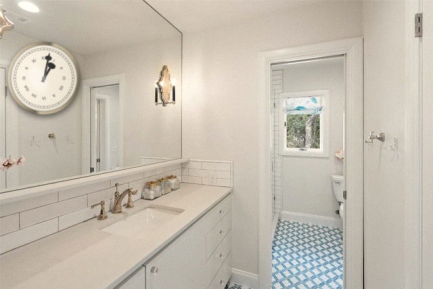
1:02
